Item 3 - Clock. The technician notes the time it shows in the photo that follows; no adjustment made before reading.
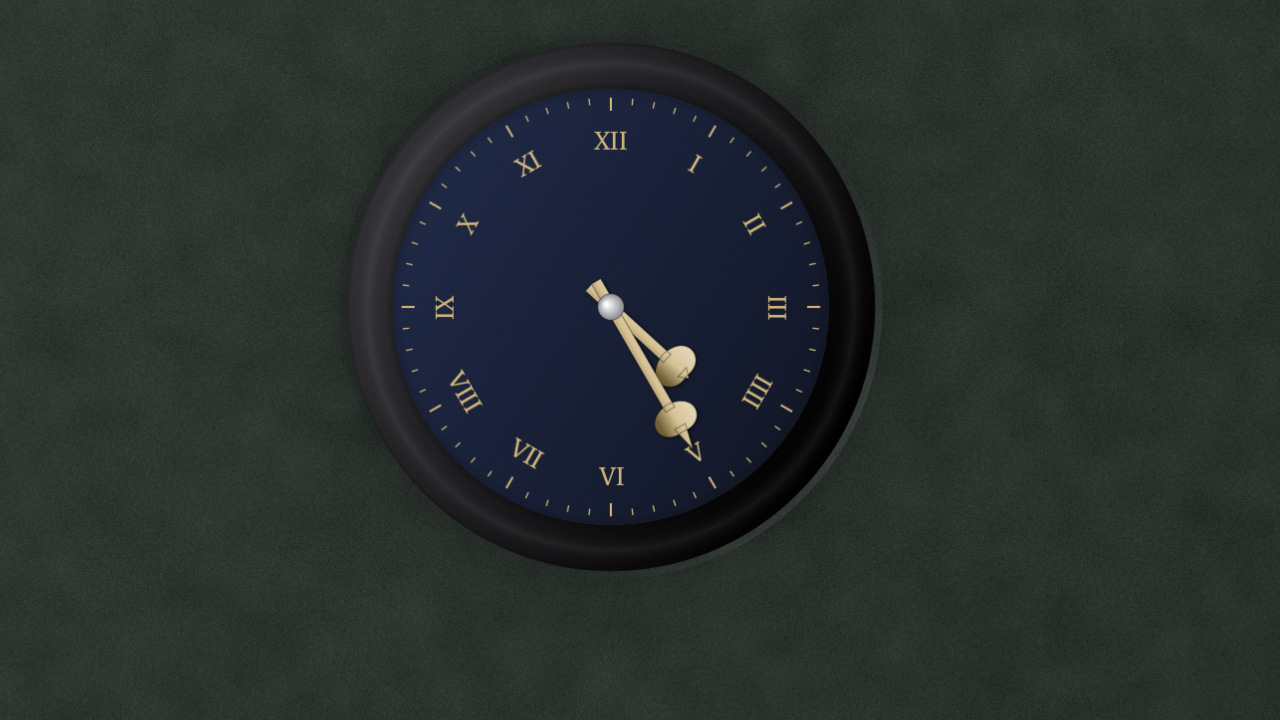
4:25
